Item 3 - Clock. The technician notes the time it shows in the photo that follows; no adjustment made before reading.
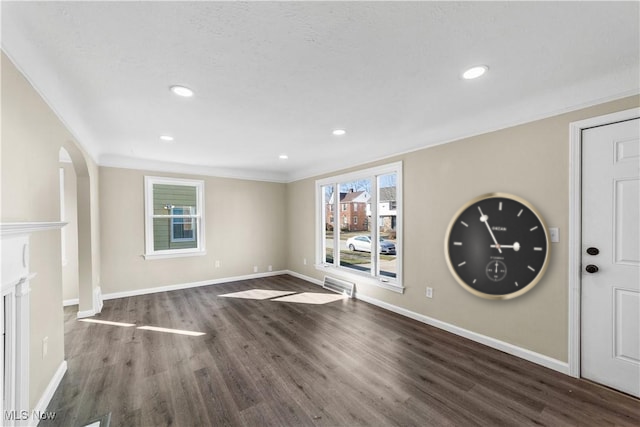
2:55
